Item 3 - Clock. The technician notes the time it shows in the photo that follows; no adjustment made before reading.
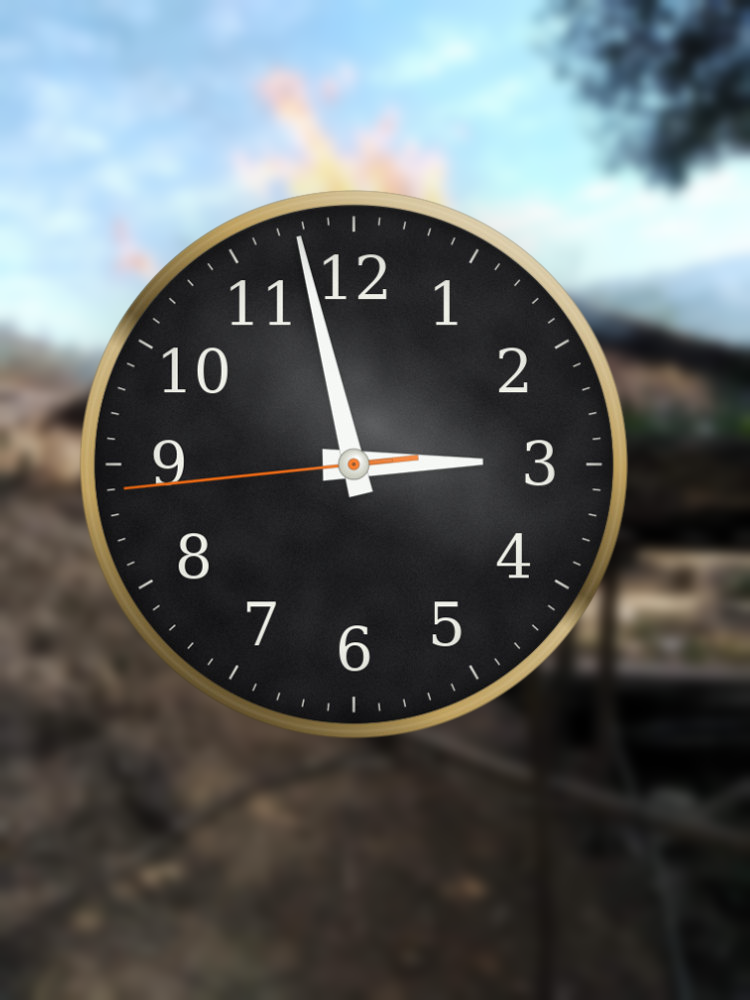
2:57:44
